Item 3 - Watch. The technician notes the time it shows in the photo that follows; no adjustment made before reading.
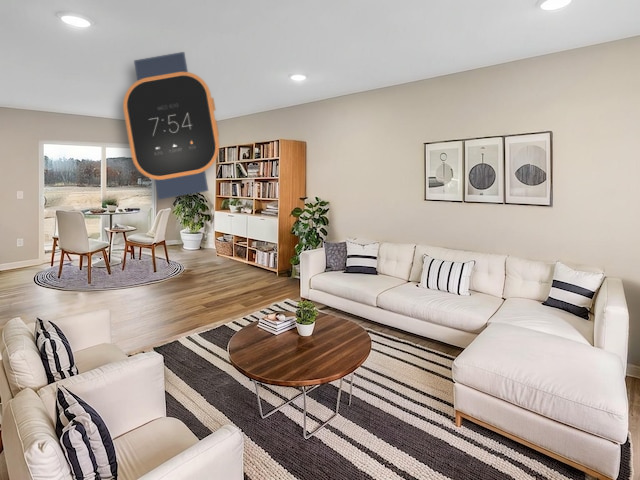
7:54
